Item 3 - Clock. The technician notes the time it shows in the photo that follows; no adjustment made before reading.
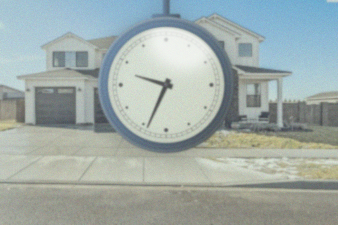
9:34
